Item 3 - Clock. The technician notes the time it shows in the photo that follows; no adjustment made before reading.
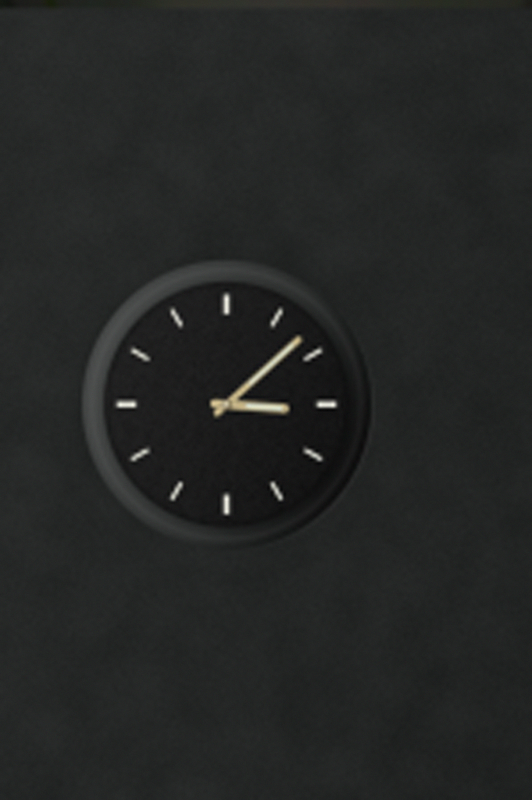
3:08
